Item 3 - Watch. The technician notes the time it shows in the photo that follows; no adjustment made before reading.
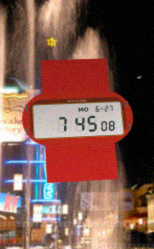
7:45:08
